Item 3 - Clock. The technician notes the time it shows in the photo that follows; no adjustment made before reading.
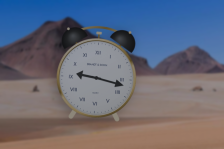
9:17
